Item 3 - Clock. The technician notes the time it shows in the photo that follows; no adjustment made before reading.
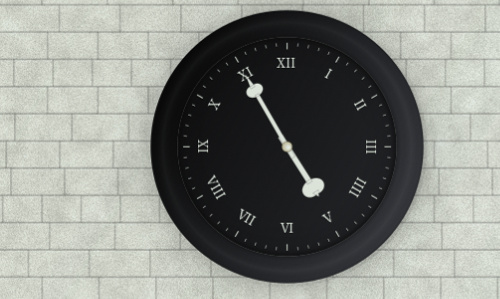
4:55
